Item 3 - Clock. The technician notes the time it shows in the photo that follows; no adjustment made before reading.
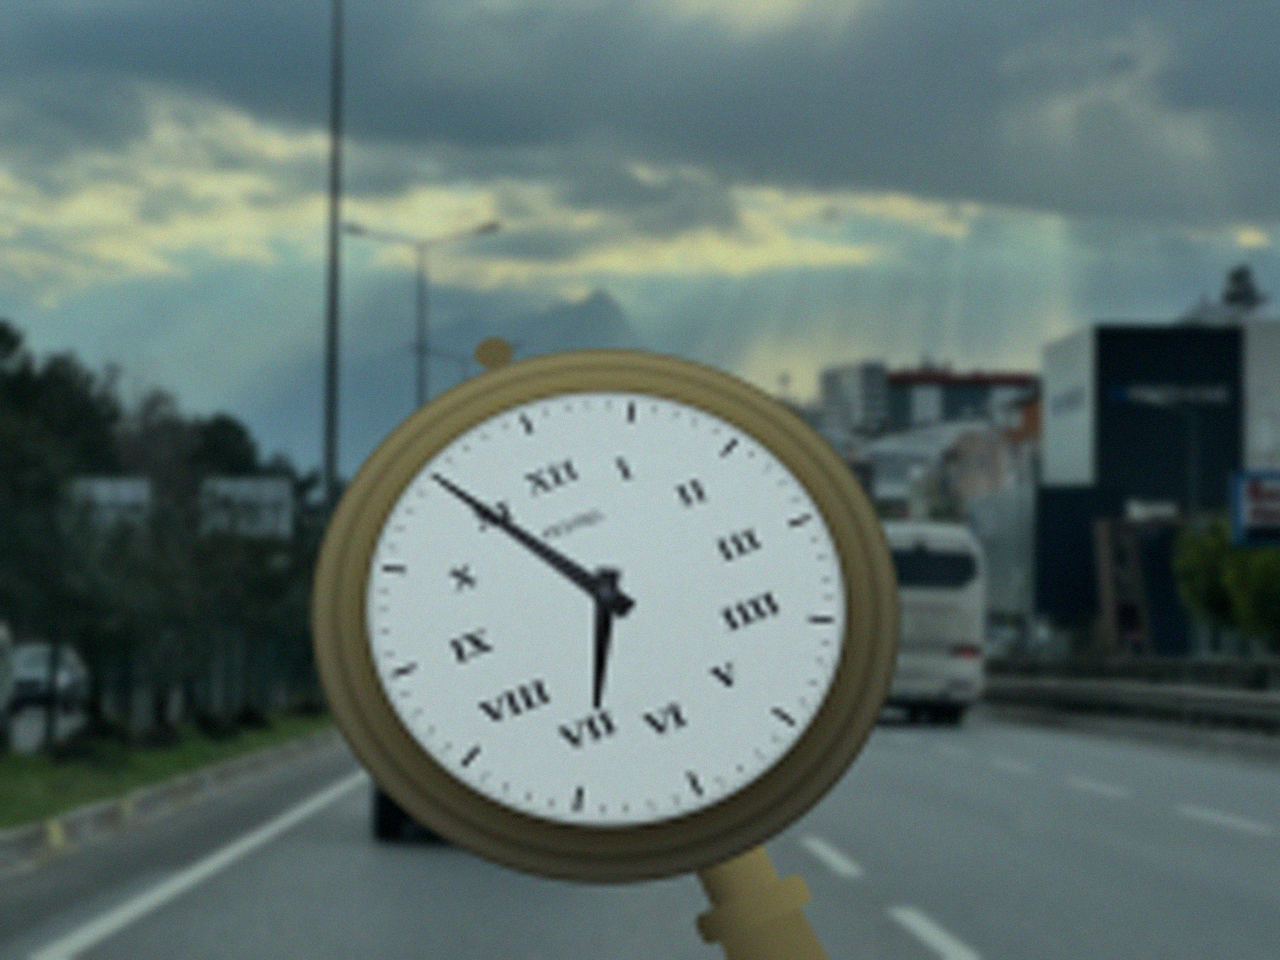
6:55
